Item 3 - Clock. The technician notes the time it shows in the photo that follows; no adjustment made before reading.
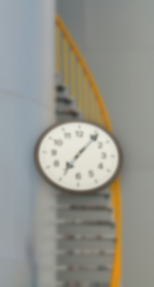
7:06
